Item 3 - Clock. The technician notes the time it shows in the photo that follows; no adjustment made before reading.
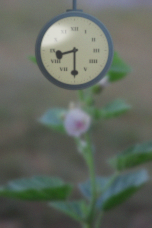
8:30
